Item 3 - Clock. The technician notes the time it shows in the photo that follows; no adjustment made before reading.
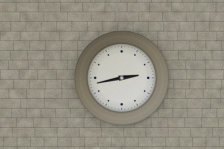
2:43
